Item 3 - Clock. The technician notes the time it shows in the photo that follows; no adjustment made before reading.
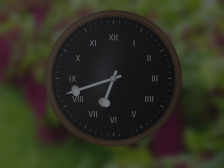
6:42
